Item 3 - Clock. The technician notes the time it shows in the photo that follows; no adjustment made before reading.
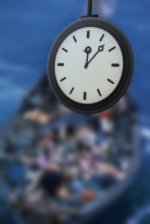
12:07
